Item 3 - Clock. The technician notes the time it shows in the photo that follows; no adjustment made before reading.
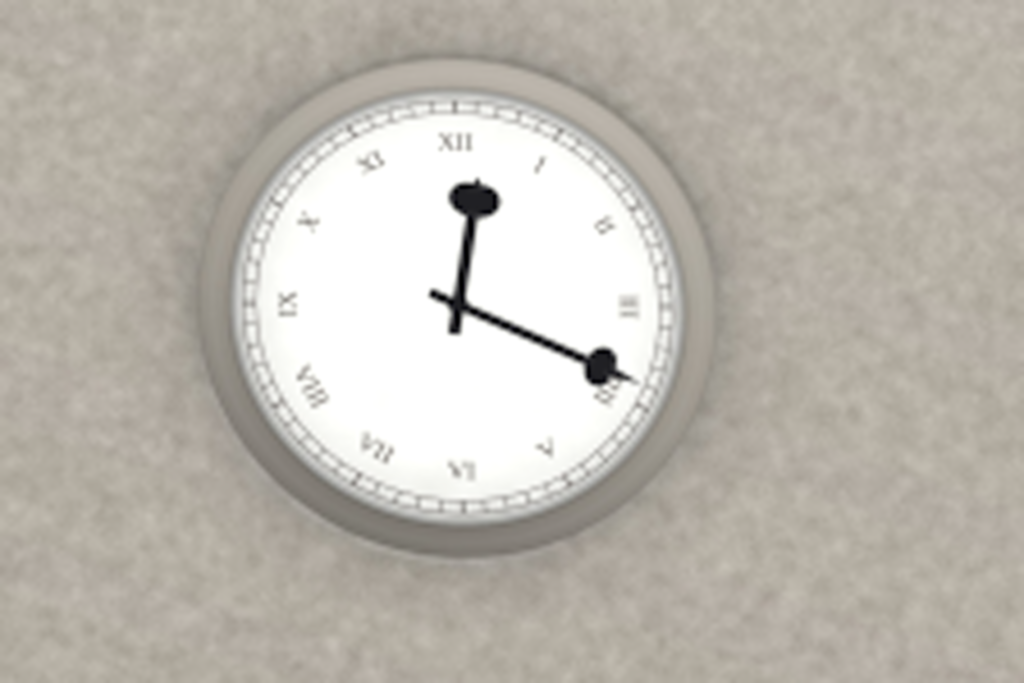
12:19
